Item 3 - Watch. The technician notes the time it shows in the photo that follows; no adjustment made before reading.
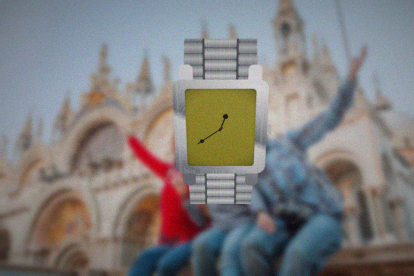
12:39
